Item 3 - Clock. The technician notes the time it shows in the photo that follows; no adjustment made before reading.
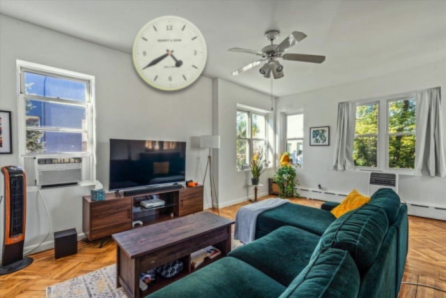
4:40
